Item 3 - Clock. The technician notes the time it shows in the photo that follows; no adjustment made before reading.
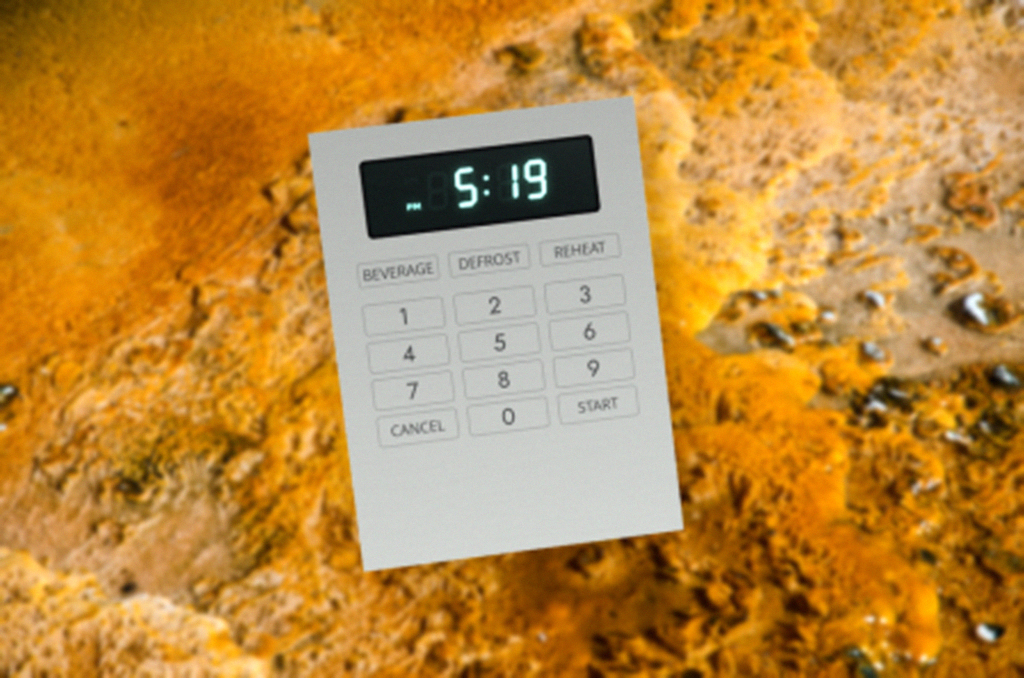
5:19
